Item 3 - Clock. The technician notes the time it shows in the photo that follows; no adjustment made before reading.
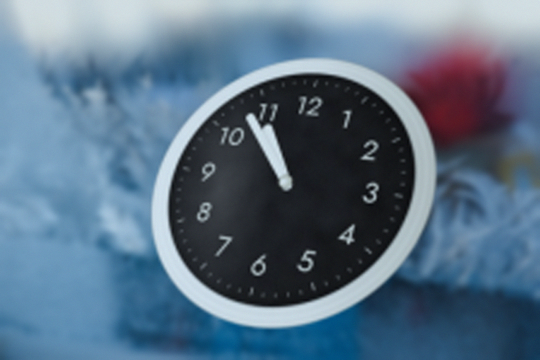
10:53
